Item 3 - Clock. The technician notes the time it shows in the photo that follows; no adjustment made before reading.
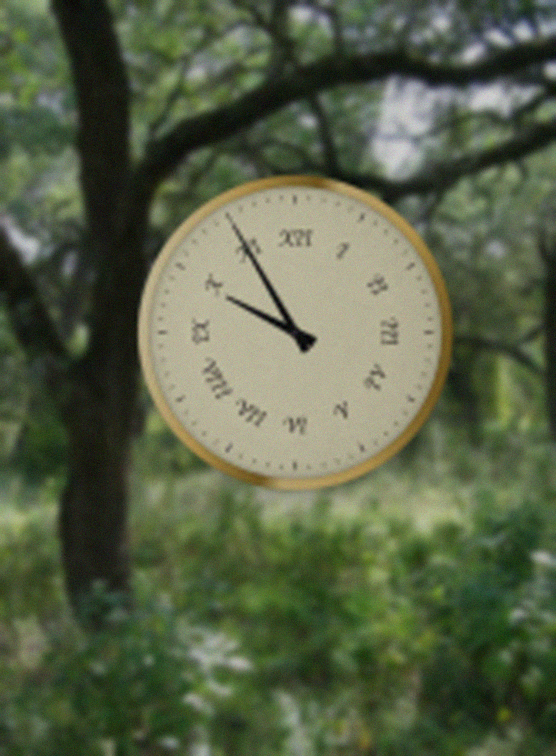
9:55
